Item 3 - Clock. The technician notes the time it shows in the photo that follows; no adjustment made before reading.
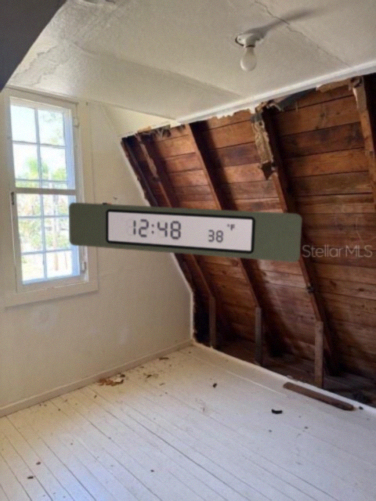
12:48
